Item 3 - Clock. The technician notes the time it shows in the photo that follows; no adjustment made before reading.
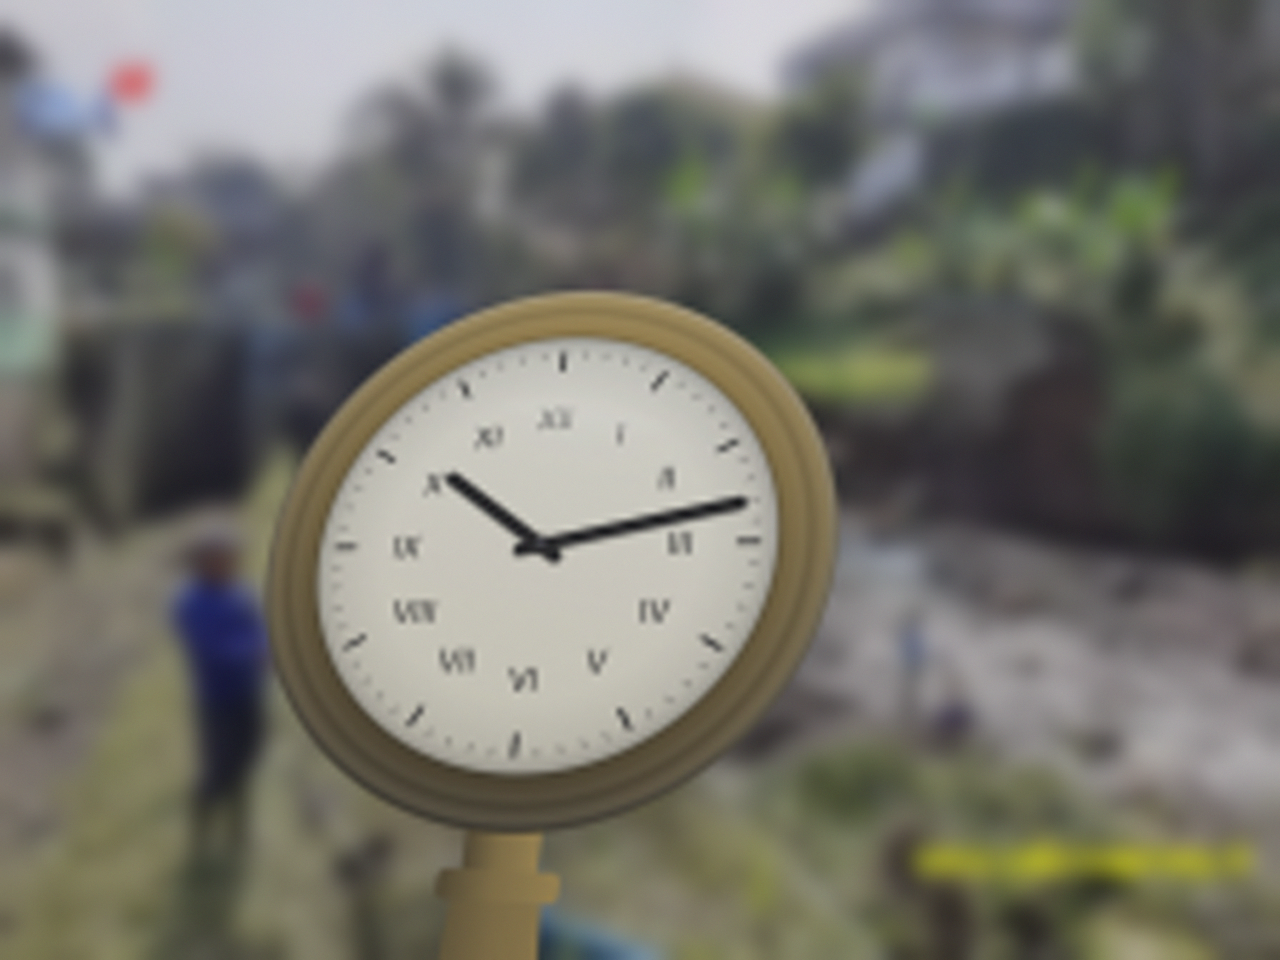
10:13
